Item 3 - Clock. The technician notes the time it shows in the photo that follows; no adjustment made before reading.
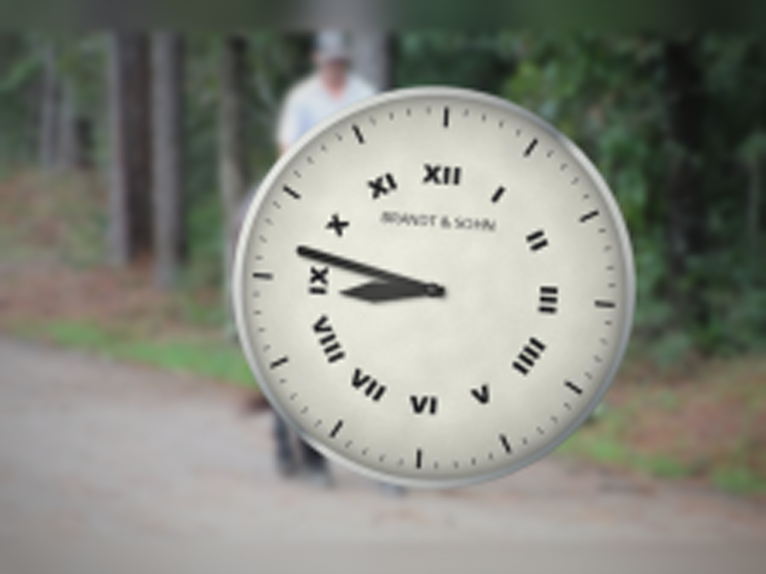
8:47
